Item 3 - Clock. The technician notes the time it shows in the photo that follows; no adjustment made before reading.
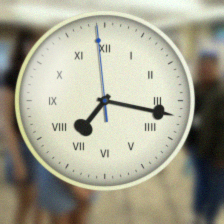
7:16:59
